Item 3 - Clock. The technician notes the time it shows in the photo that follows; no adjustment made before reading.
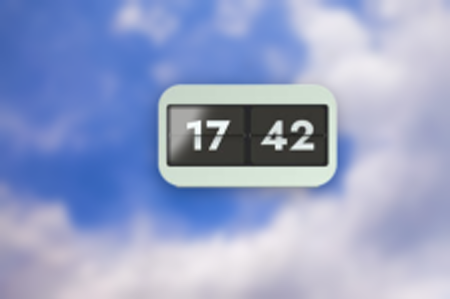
17:42
